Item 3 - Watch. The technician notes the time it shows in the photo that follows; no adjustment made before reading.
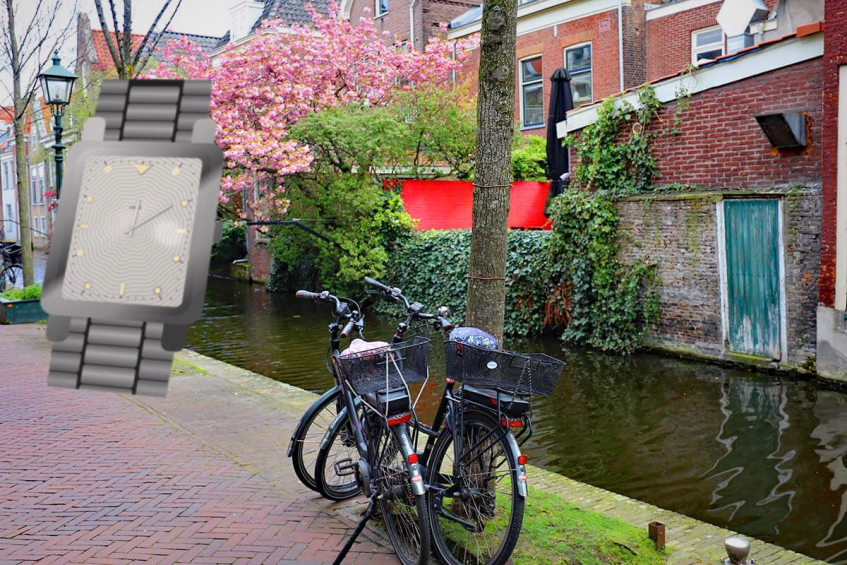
12:09
